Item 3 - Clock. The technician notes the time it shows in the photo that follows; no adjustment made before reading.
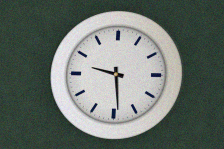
9:29
